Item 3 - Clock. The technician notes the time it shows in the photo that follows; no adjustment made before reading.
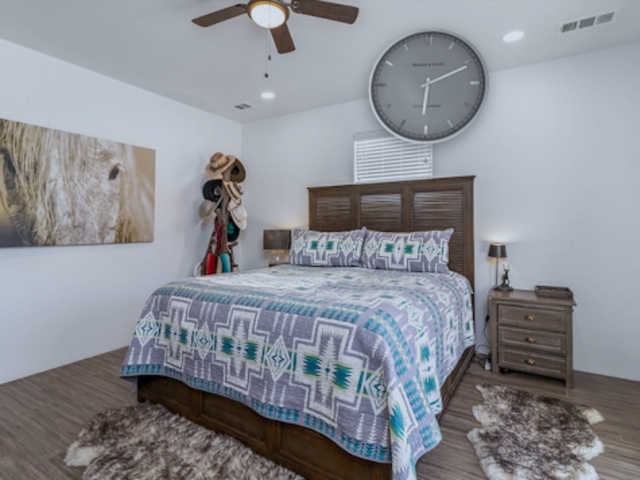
6:11
